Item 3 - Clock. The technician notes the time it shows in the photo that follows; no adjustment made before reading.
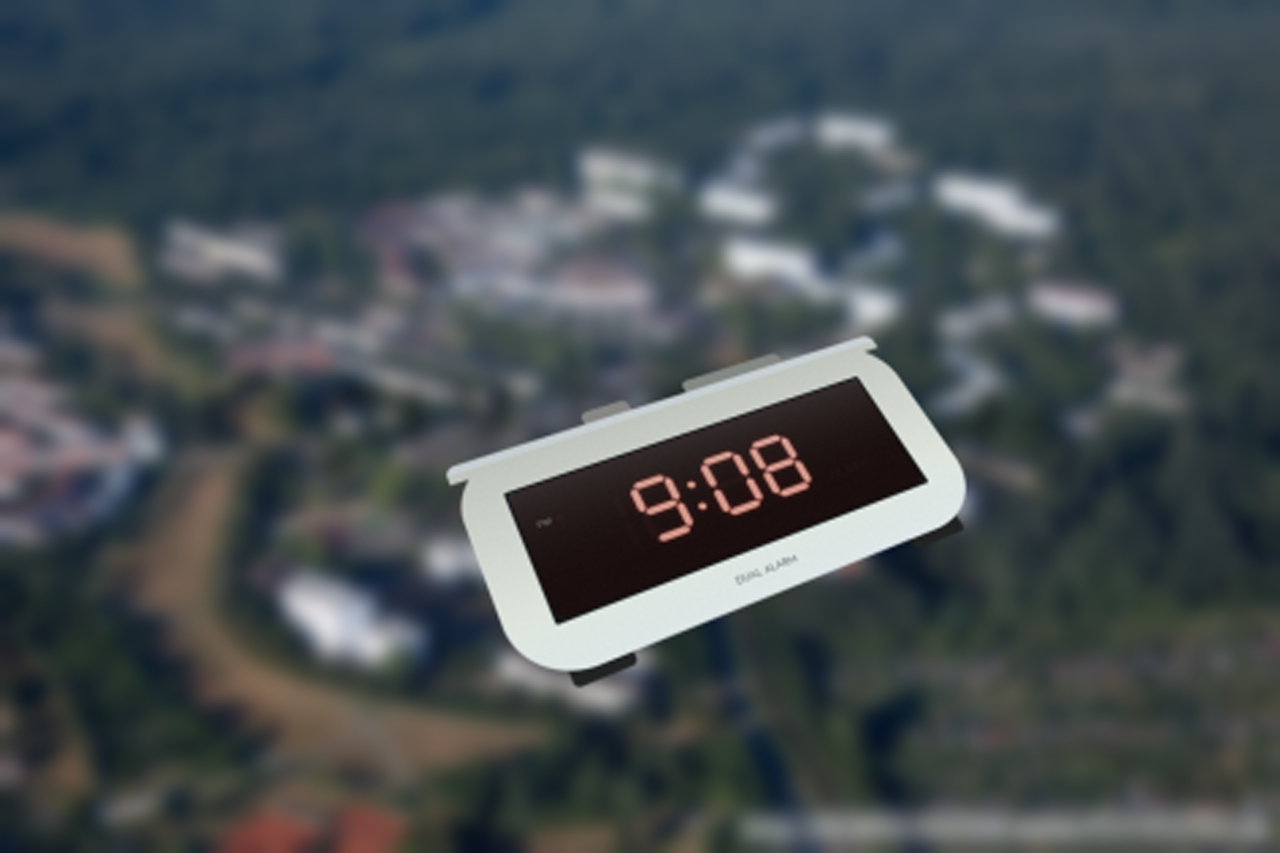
9:08
